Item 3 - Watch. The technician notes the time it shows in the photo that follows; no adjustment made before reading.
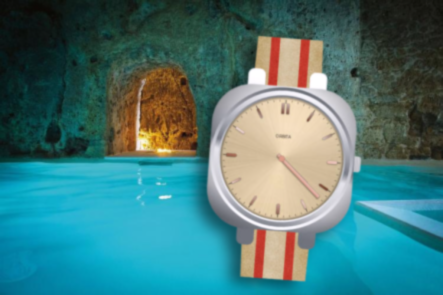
4:22
